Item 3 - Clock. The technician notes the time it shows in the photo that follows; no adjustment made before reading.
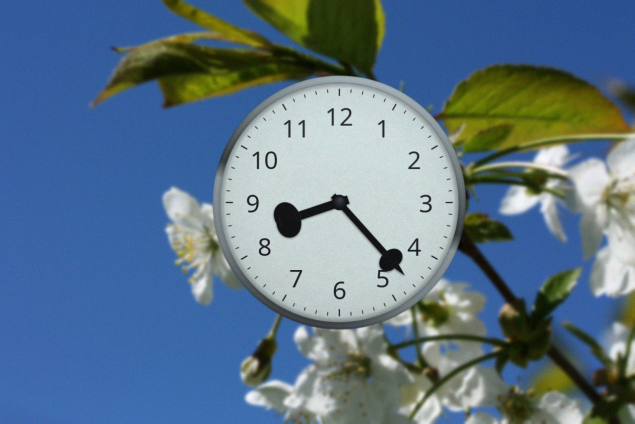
8:23
